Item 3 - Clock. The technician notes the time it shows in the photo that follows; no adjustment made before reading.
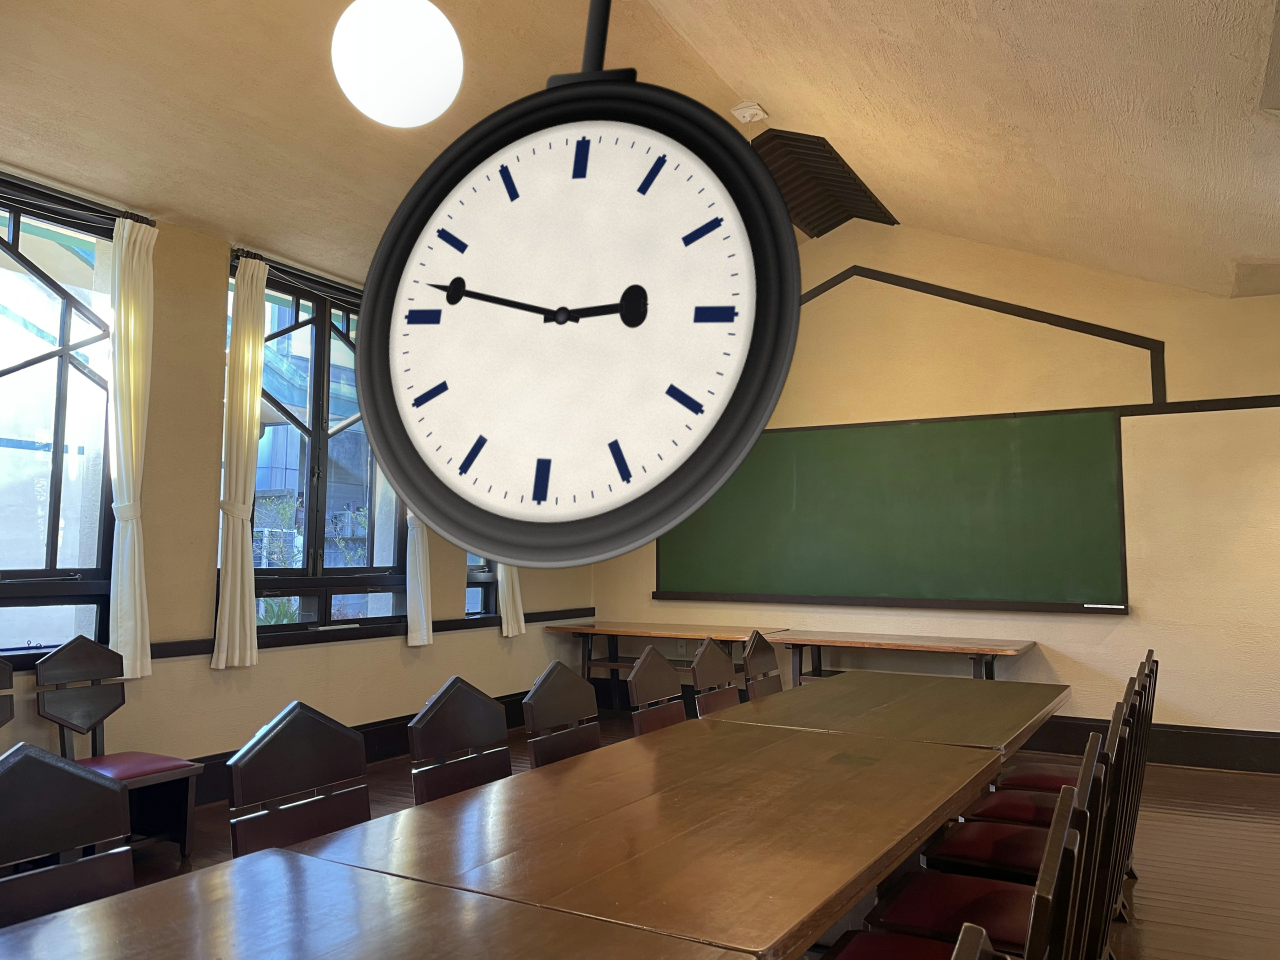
2:47
